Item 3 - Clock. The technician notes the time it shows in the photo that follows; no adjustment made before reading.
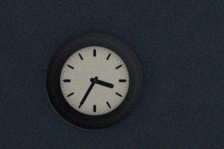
3:35
